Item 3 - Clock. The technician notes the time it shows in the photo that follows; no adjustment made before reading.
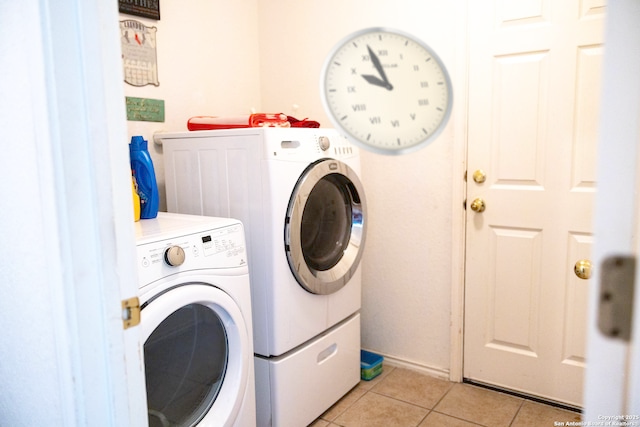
9:57
